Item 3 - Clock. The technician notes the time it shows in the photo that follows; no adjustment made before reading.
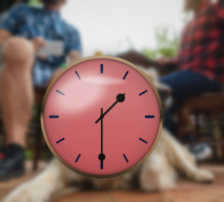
1:30
